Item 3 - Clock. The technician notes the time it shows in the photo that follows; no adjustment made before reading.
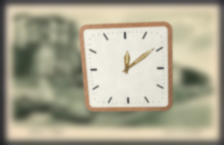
12:09
